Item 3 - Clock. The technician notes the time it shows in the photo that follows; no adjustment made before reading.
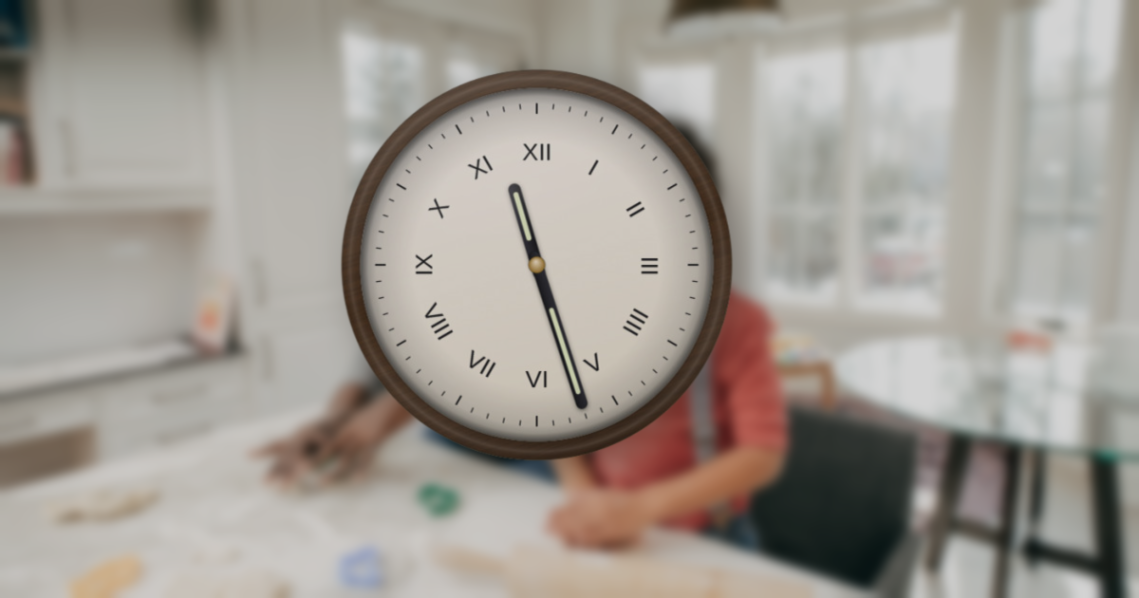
11:27
